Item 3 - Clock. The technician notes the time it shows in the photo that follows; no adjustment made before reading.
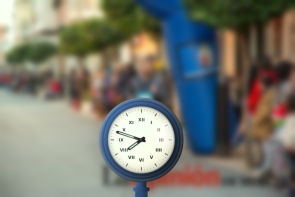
7:48
